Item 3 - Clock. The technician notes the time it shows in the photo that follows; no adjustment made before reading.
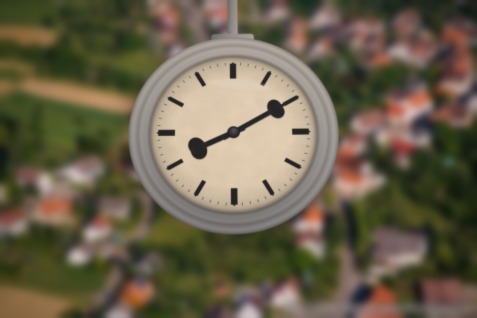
8:10
